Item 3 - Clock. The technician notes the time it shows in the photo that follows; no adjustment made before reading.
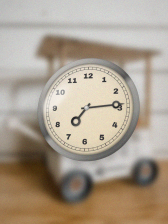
7:14
